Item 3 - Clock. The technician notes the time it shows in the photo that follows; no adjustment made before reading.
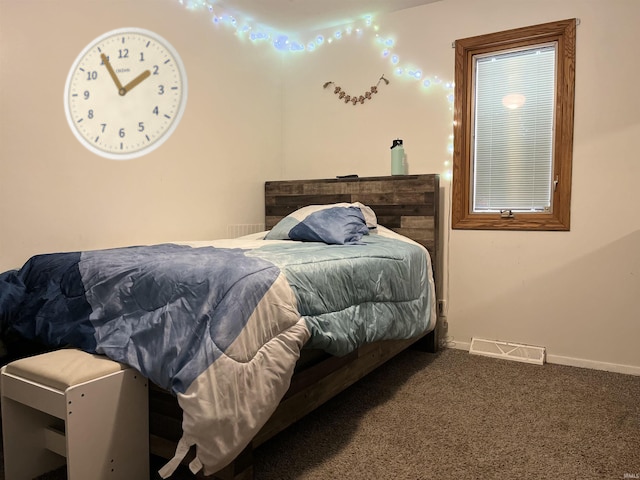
1:55
